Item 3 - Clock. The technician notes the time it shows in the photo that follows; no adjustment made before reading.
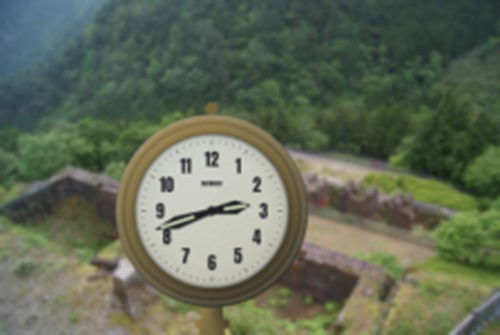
2:42
